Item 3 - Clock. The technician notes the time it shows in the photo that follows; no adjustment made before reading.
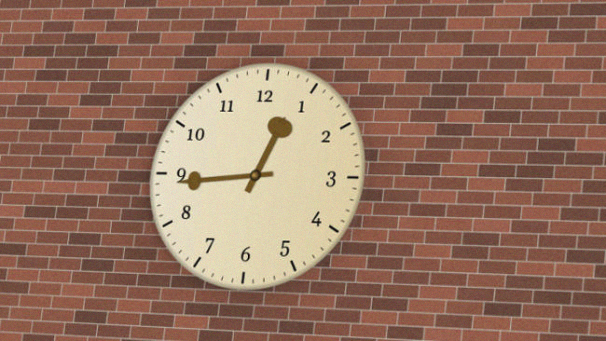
12:44
